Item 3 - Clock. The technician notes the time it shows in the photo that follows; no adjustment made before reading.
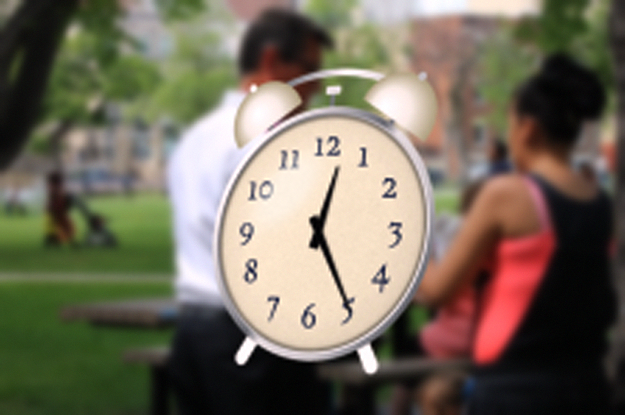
12:25
